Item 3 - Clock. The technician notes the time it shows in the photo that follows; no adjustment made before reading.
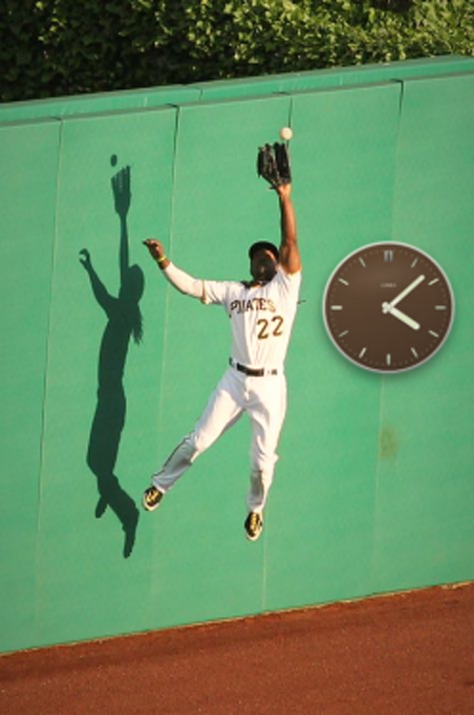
4:08
